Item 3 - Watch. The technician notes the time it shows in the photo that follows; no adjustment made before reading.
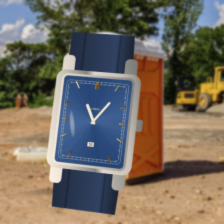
11:06
